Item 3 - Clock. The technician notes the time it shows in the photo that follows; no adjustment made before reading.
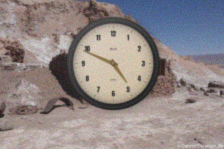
4:49
